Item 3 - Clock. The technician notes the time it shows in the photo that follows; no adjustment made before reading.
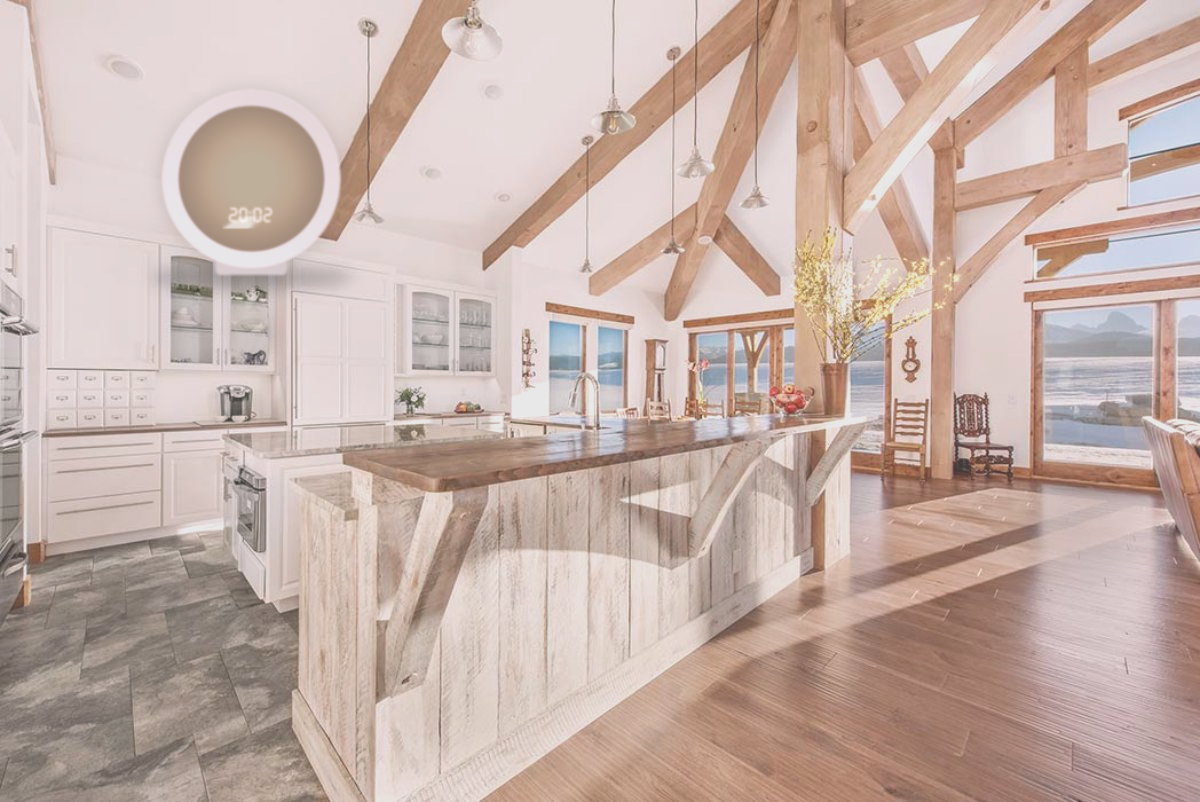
20:02
